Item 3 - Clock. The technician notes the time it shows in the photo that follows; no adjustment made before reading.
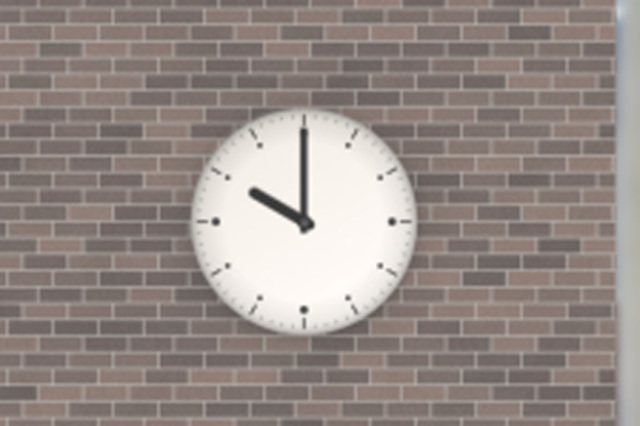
10:00
